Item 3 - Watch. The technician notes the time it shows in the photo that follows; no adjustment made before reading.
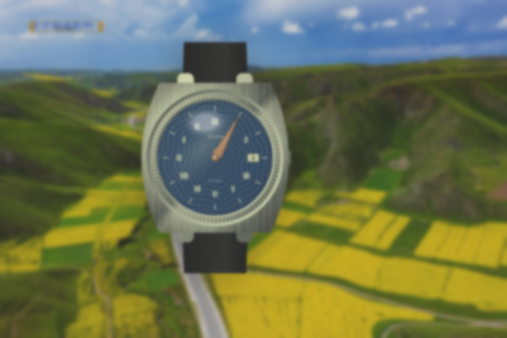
1:05
